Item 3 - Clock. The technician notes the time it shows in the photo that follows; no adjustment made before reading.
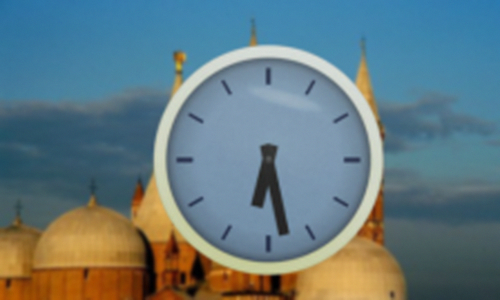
6:28
